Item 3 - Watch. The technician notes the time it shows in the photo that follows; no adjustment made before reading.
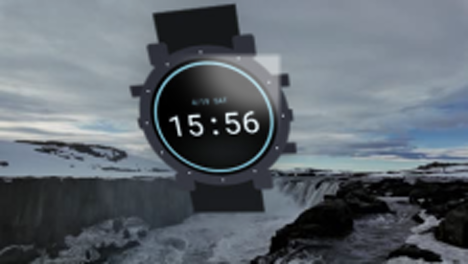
15:56
